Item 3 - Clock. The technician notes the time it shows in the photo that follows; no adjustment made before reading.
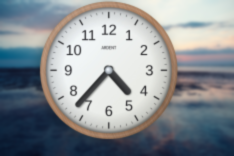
4:37
